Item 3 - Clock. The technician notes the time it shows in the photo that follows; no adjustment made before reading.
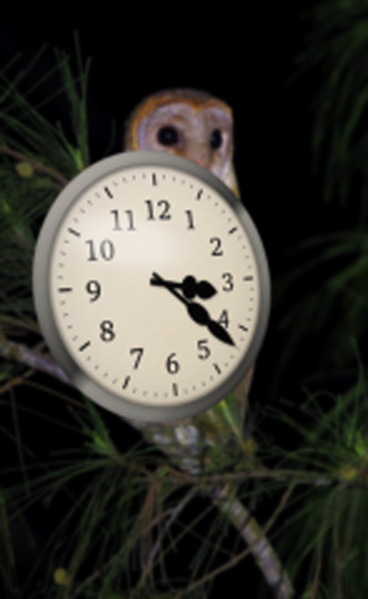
3:22
